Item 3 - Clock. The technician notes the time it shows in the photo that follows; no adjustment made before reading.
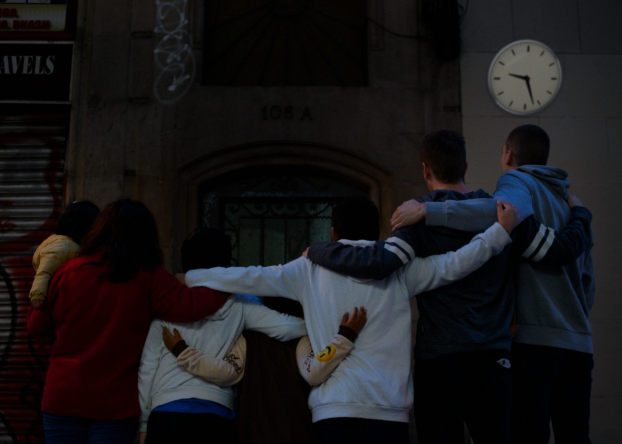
9:27
